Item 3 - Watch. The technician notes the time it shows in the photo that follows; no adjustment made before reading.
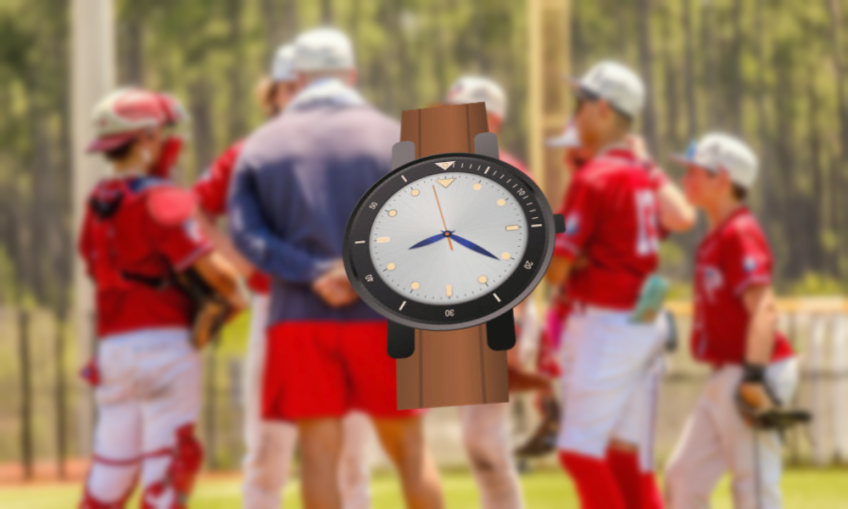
8:20:58
